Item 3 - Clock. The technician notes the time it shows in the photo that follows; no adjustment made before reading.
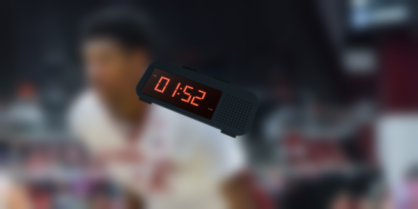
1:52
